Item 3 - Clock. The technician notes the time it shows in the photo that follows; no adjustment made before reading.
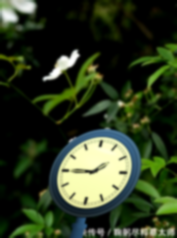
1:45
